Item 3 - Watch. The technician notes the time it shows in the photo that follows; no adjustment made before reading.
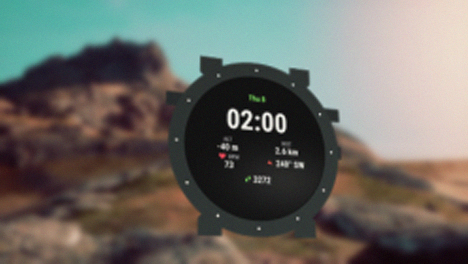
2:00
